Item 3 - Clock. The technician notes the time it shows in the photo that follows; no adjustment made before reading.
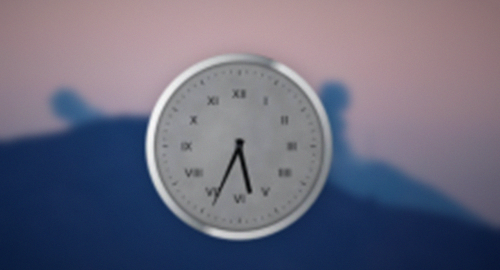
5:34
